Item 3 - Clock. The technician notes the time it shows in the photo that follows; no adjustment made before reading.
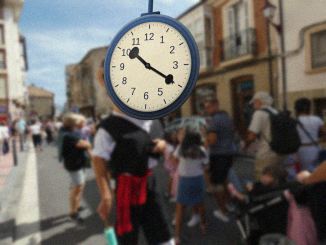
10:20
